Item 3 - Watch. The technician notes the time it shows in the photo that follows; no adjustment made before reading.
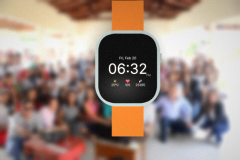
6:32
